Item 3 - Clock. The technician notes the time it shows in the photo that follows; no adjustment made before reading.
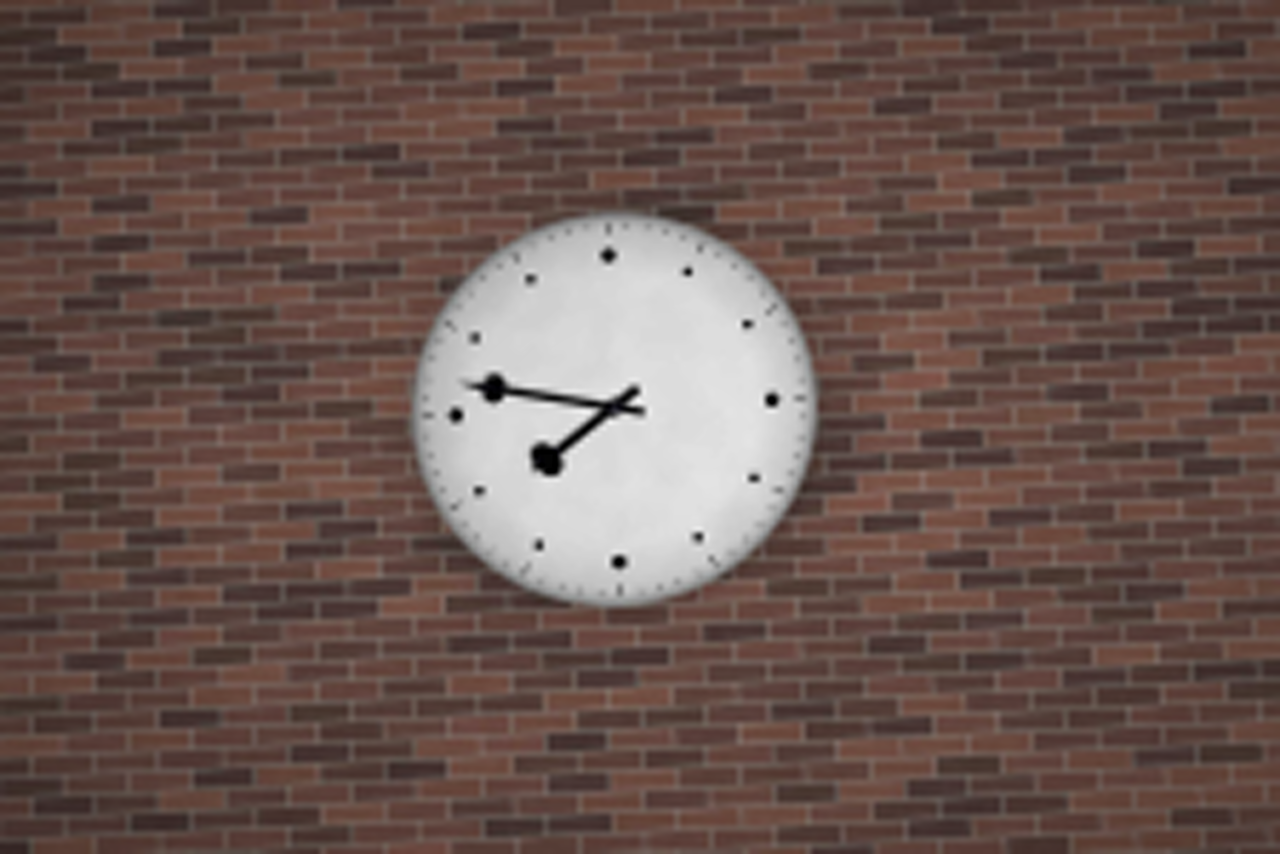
7:47
